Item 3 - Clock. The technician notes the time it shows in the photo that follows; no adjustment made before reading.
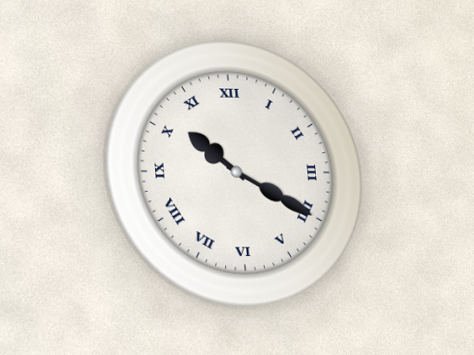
10:20
